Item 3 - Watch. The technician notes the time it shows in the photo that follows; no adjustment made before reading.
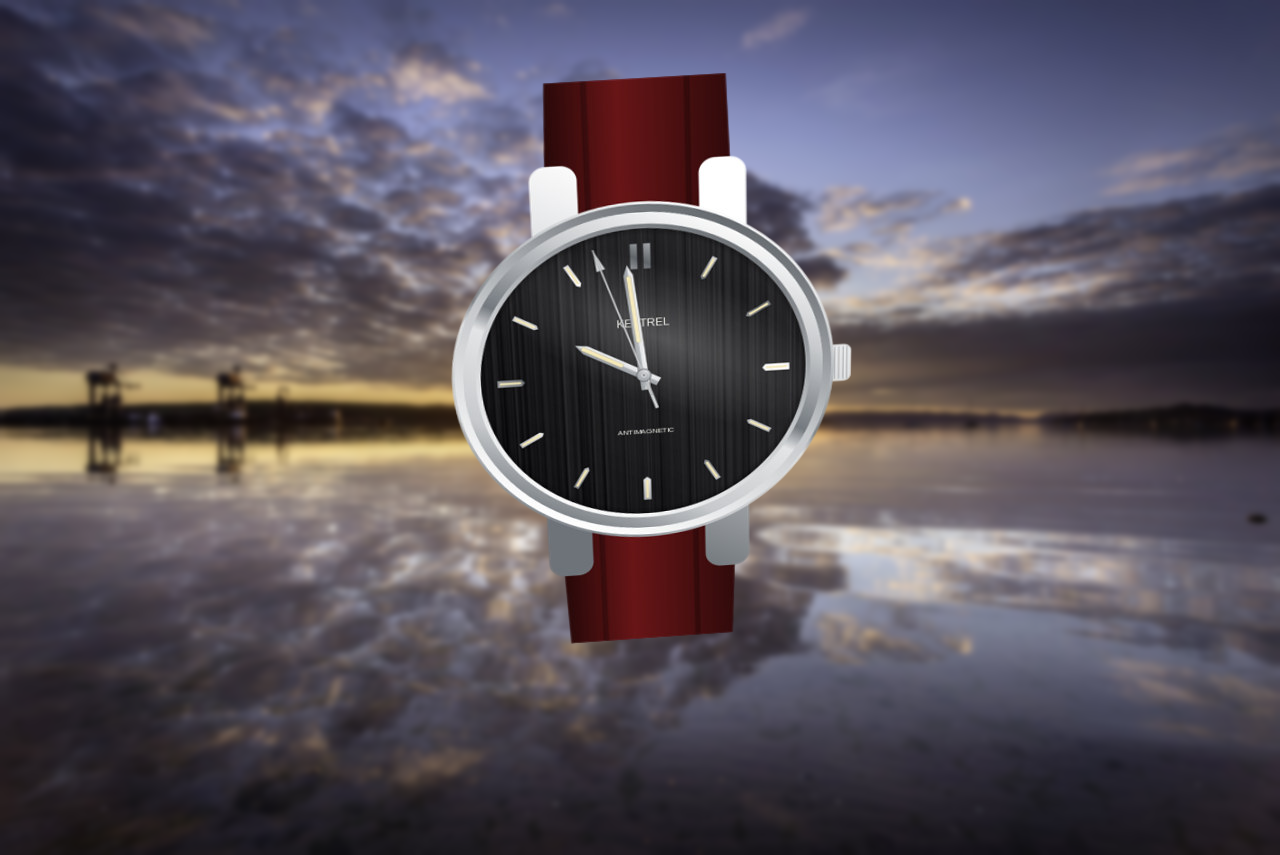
9:58:57
